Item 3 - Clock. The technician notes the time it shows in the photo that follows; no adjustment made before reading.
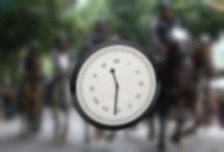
11:31
